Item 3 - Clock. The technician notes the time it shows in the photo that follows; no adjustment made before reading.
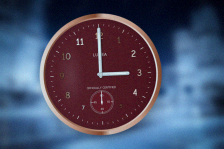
3:00
